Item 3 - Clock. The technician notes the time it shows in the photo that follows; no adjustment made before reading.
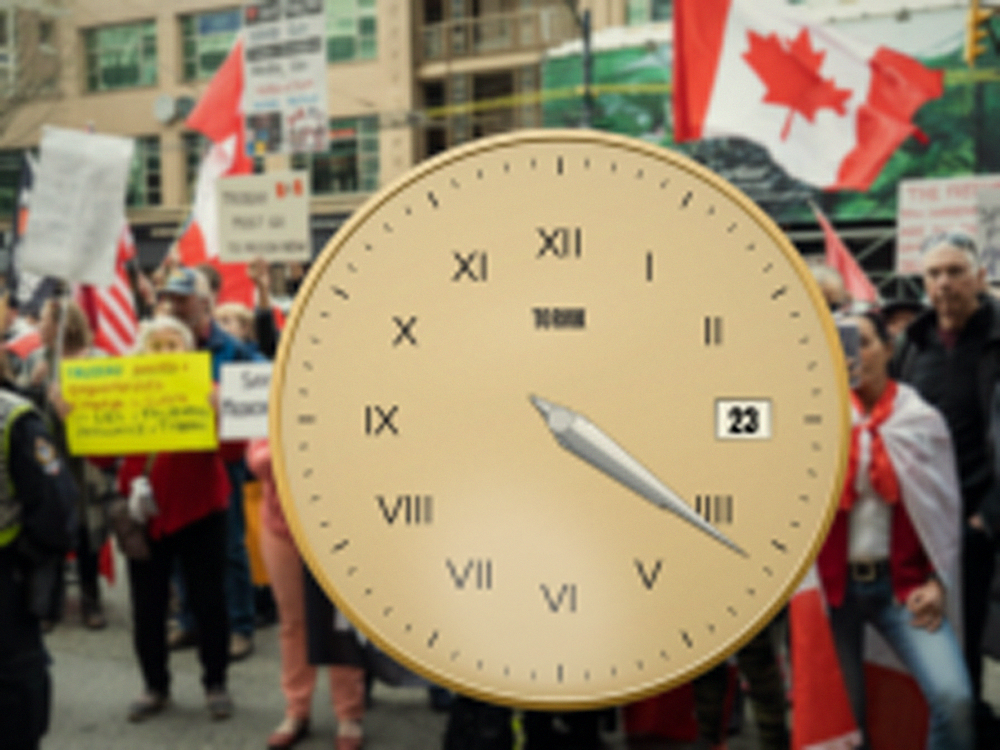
4:21
